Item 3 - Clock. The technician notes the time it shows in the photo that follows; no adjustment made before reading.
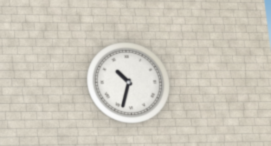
10:33
